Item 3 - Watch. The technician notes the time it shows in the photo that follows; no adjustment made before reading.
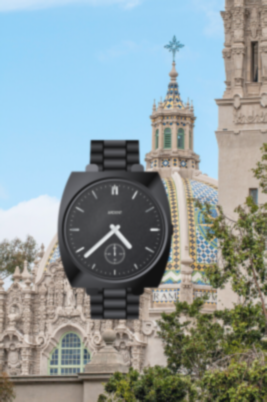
4:38
